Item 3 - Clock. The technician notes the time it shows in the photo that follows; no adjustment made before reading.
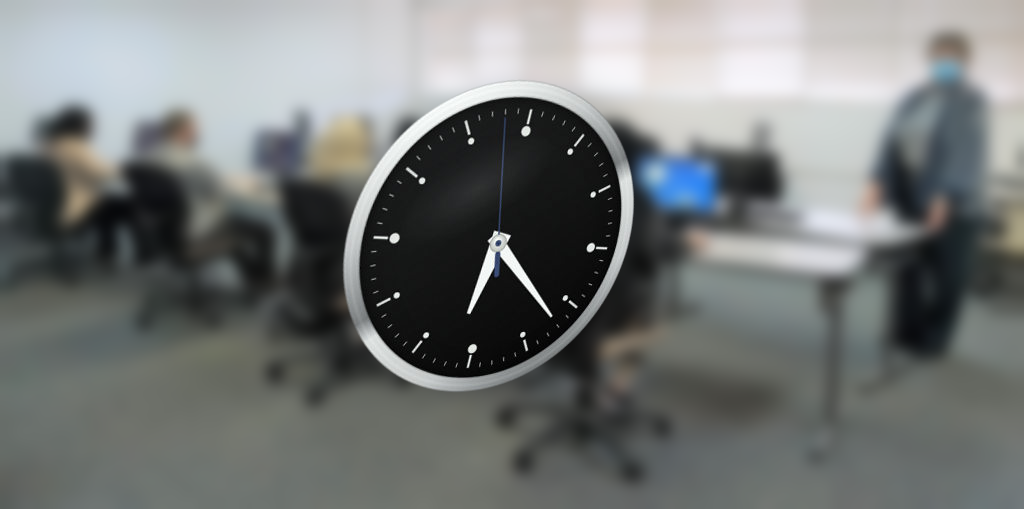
6:21:58
